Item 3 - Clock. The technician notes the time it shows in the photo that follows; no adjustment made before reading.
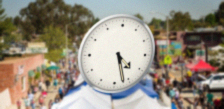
4:27
